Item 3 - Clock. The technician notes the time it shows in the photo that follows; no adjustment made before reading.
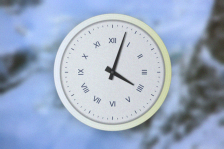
4:03
